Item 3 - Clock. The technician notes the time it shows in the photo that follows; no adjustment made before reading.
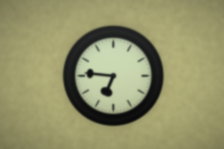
6:46
